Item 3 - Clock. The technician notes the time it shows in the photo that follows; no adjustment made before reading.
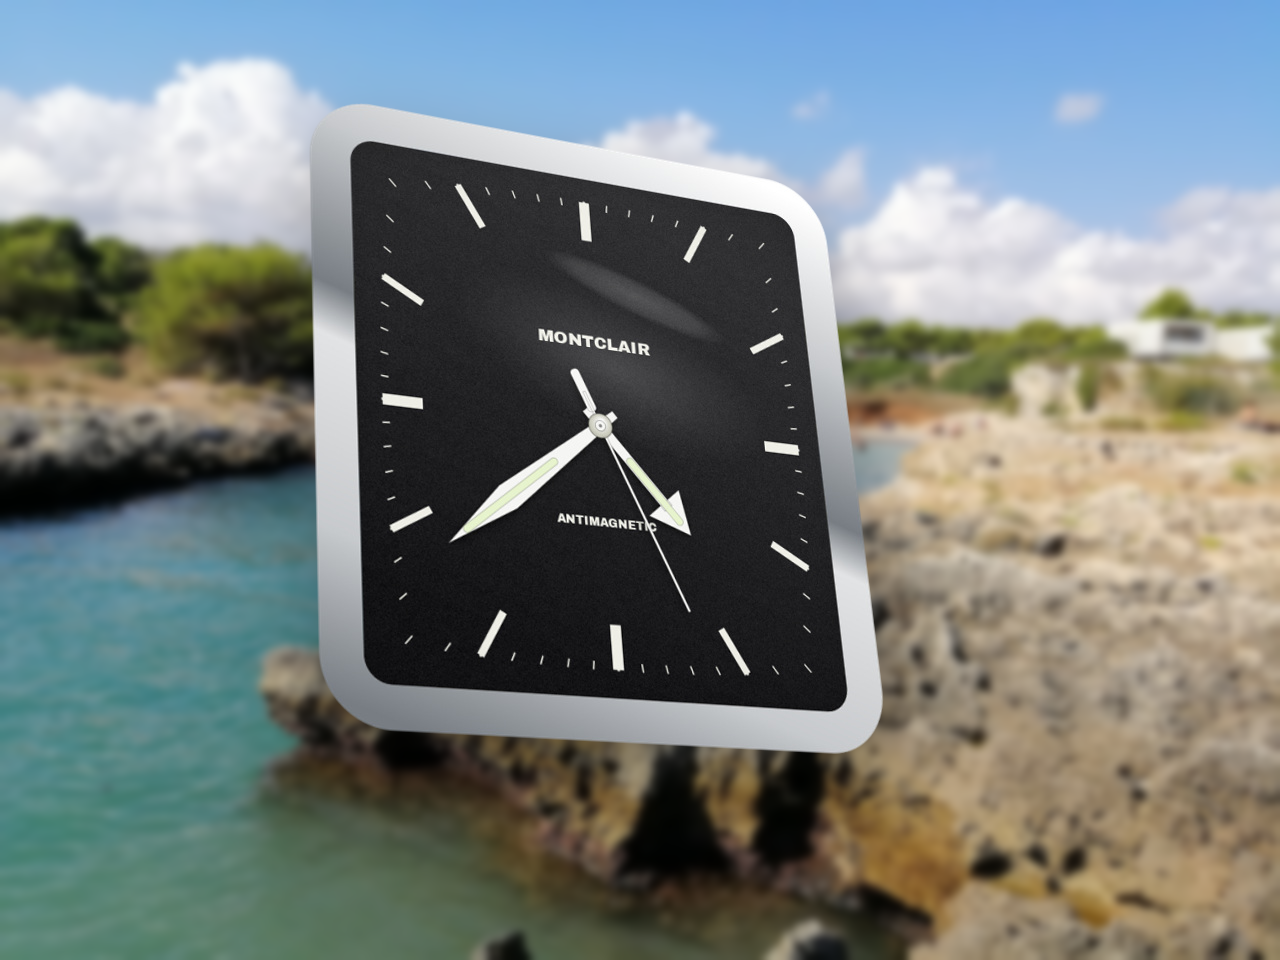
4:38:26
